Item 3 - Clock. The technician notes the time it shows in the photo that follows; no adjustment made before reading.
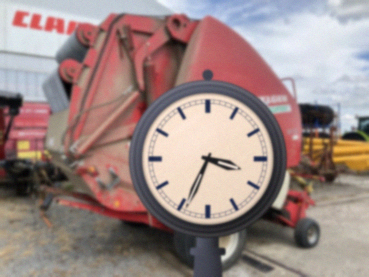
3:34
